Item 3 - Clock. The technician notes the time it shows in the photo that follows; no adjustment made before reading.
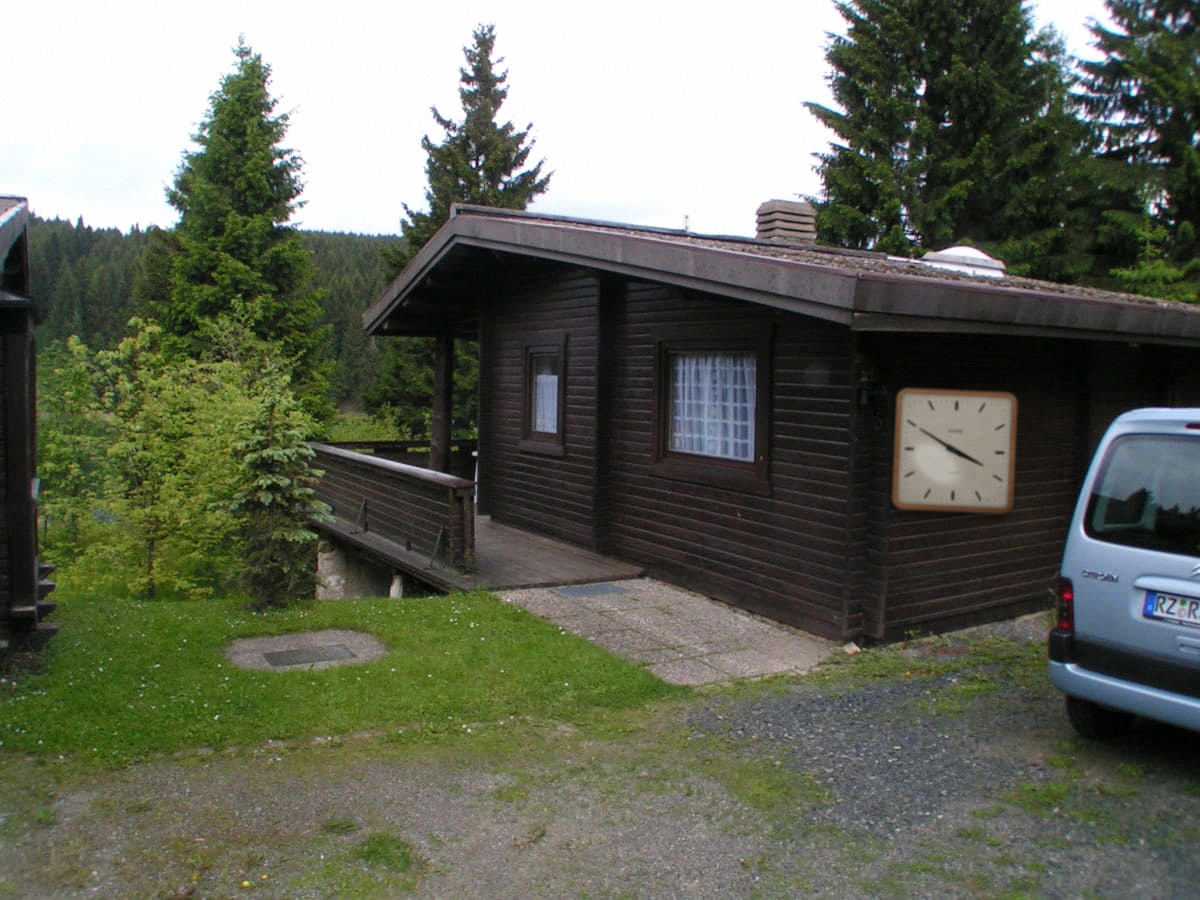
3:50
